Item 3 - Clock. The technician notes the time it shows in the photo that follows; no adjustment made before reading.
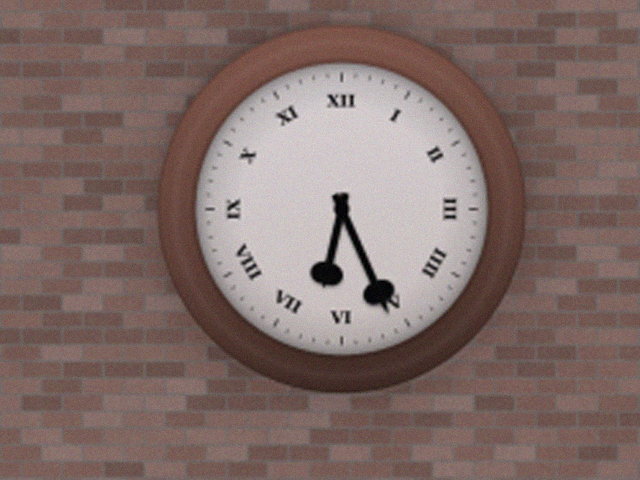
6:26
